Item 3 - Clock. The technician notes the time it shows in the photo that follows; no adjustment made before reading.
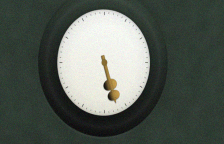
5:27
